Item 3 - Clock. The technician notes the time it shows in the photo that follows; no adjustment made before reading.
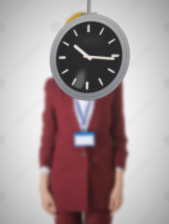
10:16
